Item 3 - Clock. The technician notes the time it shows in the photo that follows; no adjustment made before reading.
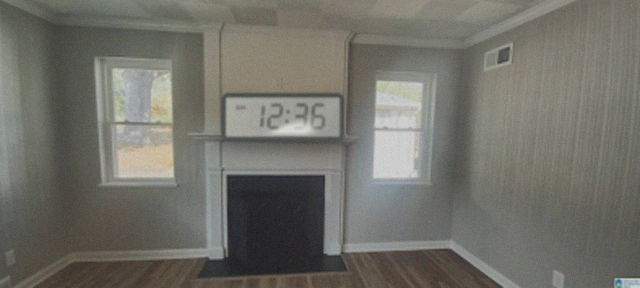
12:36
